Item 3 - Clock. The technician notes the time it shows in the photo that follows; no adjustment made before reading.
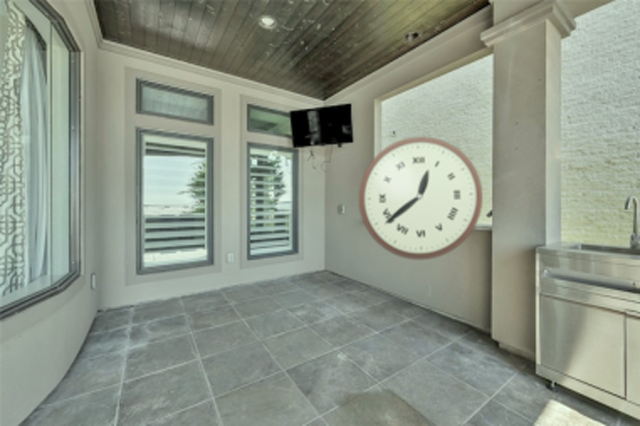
12:39
